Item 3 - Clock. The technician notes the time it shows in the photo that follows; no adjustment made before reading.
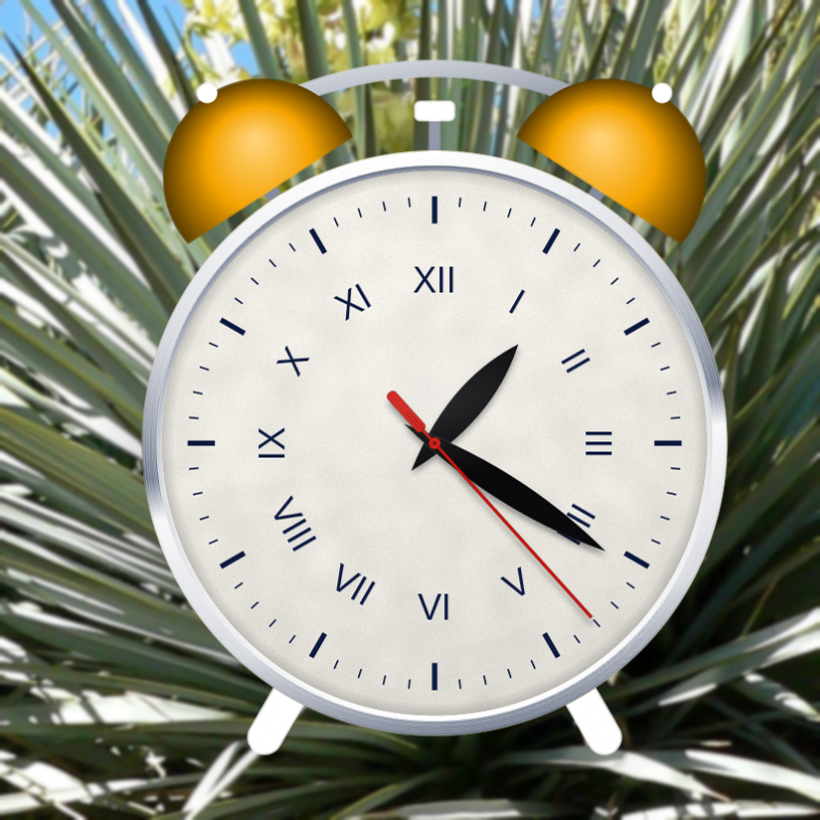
1:20:23
